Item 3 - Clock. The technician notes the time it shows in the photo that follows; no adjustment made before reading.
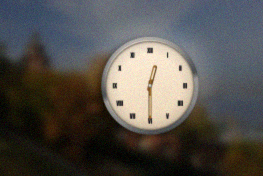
12:30
